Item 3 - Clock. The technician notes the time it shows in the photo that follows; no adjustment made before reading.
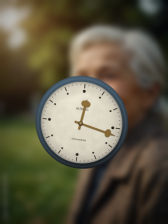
12:17
